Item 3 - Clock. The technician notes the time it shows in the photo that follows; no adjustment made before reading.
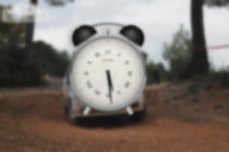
5:29
